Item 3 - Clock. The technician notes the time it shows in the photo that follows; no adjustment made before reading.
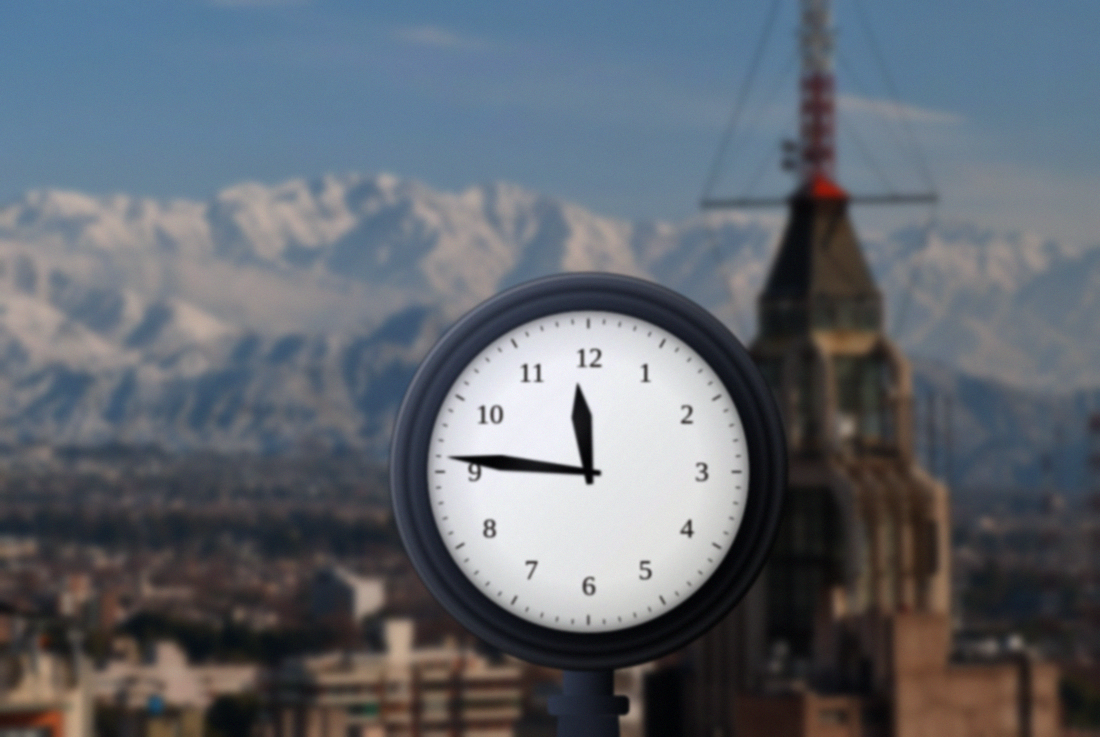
11:46
